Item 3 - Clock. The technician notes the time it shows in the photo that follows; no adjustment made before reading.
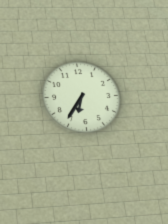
6:36
